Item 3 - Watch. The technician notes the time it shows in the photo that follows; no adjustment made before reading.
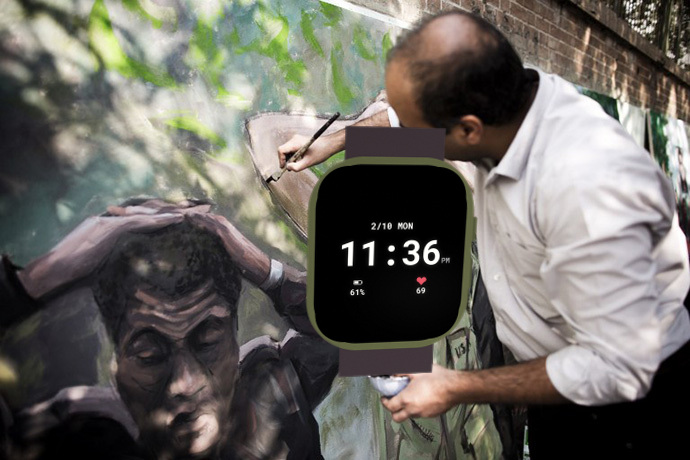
11:36
